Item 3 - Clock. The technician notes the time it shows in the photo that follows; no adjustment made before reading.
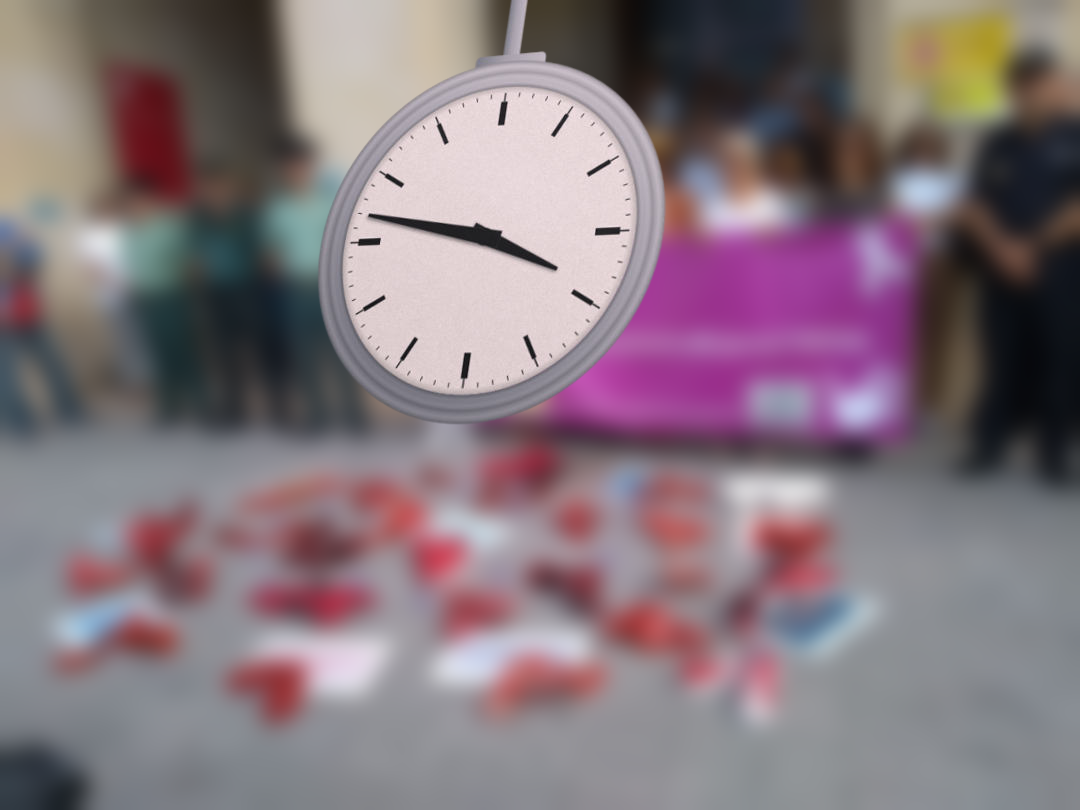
3:47
